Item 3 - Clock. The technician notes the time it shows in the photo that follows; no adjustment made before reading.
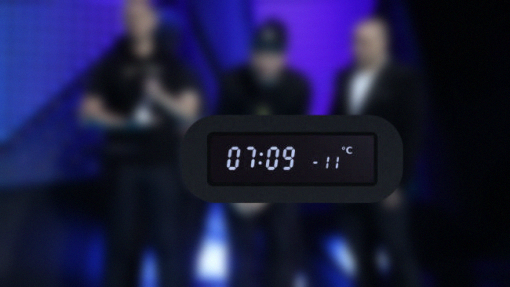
7:09
